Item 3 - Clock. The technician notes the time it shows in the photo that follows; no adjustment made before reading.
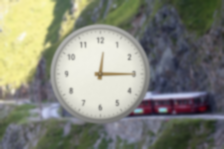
12:15
